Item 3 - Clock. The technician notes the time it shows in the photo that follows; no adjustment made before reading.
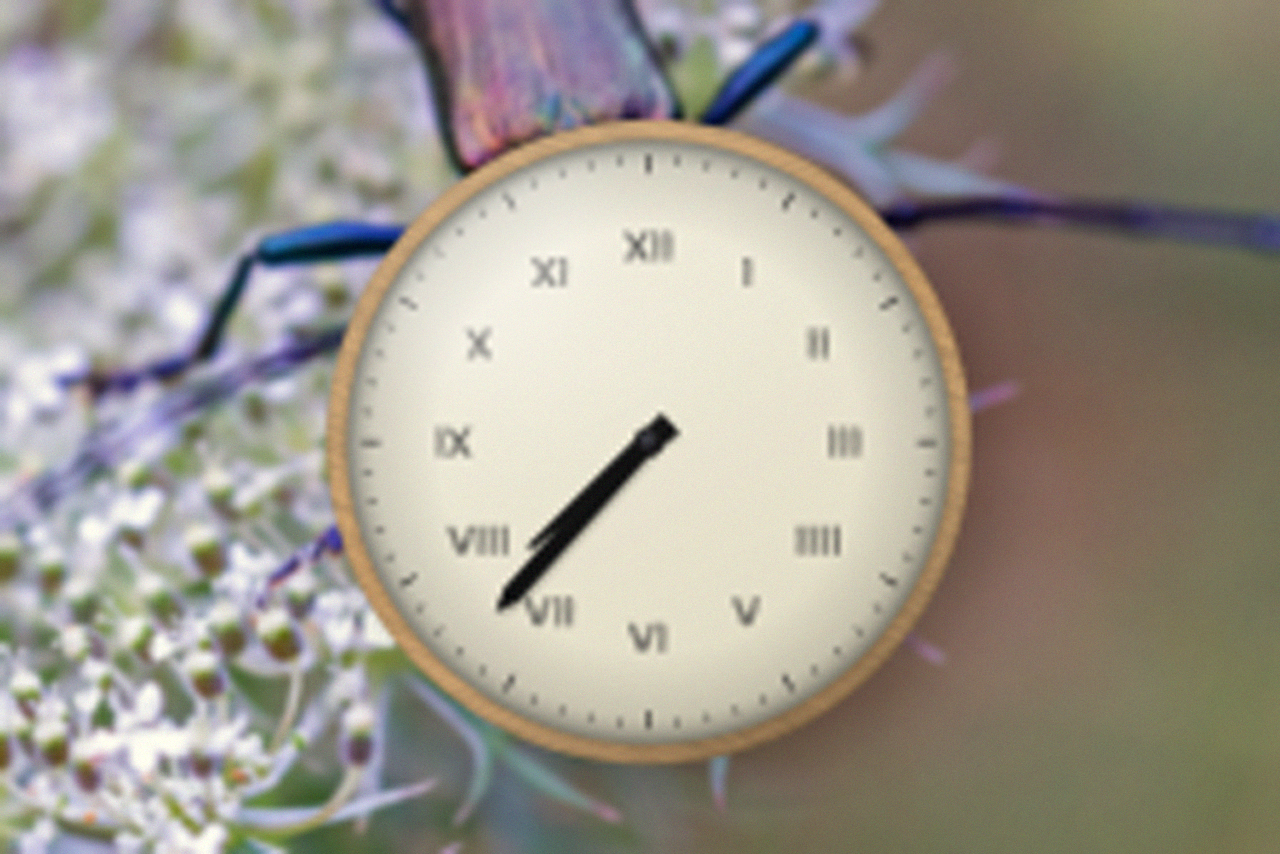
7:37
